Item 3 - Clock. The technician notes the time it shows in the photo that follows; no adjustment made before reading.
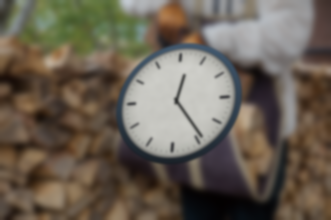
12:24
